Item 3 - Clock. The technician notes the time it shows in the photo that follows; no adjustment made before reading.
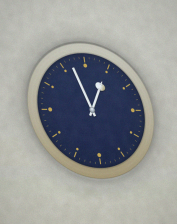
12:57
